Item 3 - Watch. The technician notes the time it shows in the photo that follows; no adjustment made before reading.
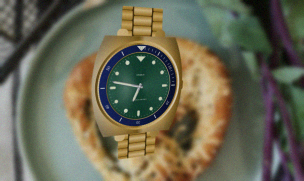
6:47
